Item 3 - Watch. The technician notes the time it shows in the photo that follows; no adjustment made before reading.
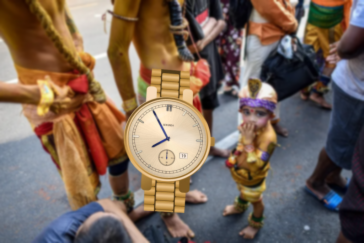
7:55
